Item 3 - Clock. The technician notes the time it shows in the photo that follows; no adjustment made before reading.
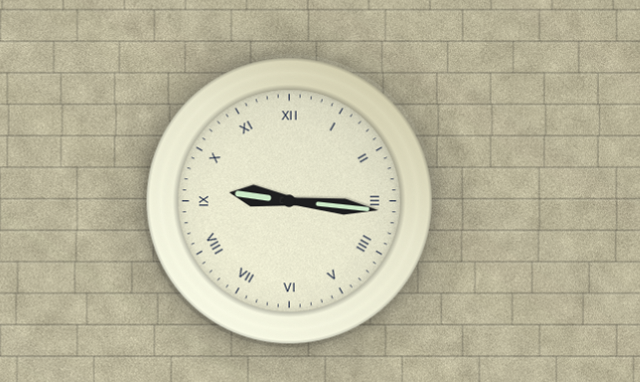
9:16
